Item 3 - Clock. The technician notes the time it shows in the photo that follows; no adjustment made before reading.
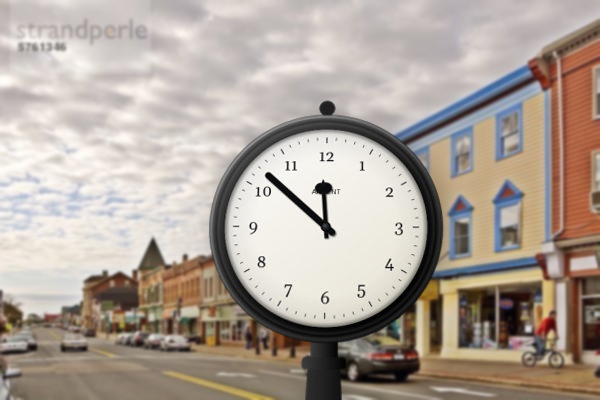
11:52
